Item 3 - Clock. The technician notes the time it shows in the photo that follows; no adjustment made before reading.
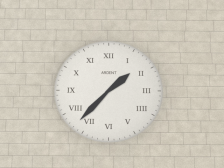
1:37
